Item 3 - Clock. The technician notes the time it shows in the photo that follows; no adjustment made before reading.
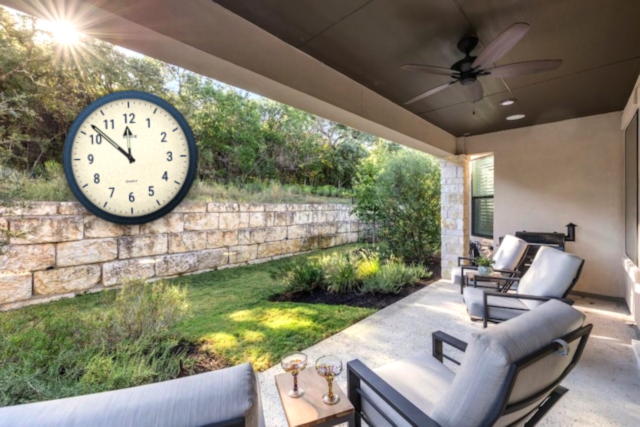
11:52
